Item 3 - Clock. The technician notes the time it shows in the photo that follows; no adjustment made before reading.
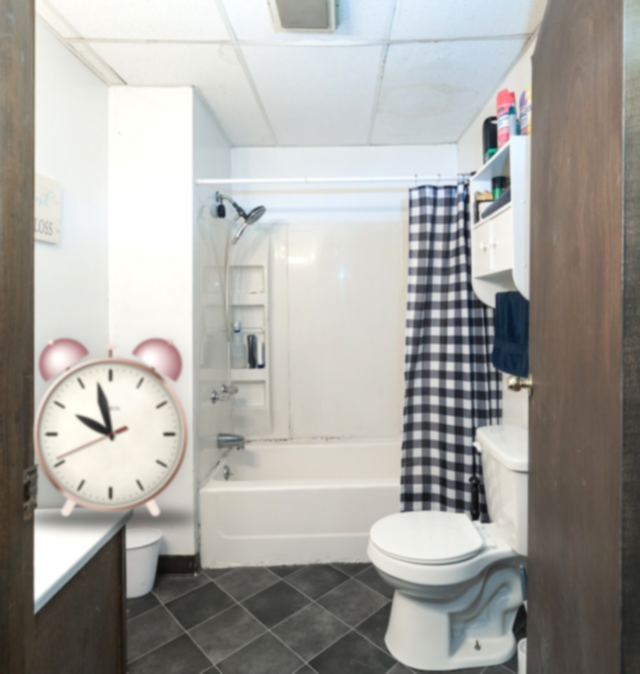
9:57:41
